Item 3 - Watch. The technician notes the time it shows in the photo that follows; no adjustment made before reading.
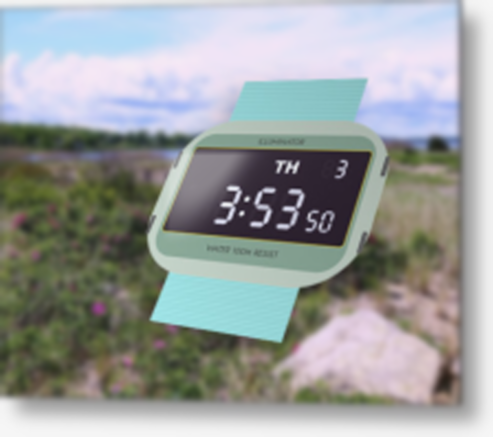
3:53:50
